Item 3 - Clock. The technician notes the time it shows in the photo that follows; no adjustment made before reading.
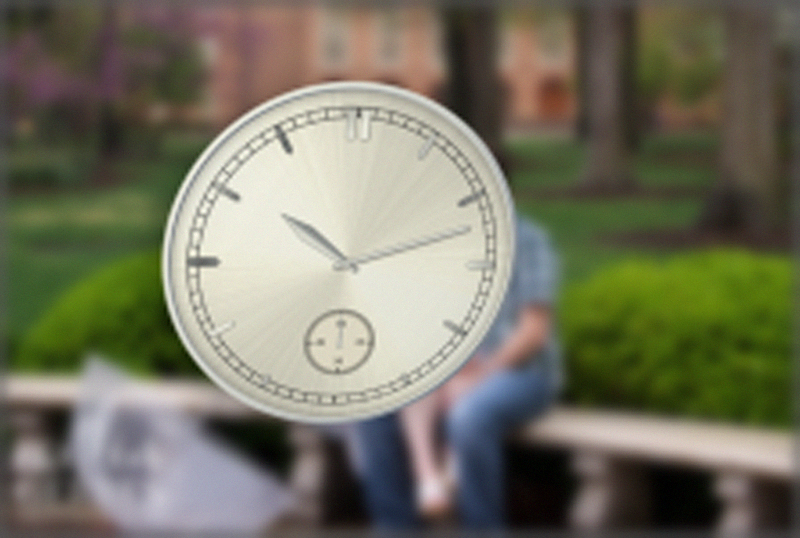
10:12
